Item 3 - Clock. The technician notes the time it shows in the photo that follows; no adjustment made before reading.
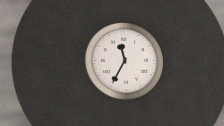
11:35
